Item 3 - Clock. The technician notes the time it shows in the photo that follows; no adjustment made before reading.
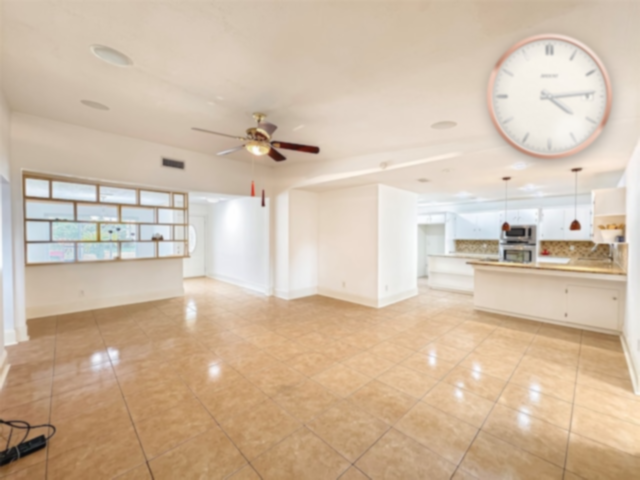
4:14
